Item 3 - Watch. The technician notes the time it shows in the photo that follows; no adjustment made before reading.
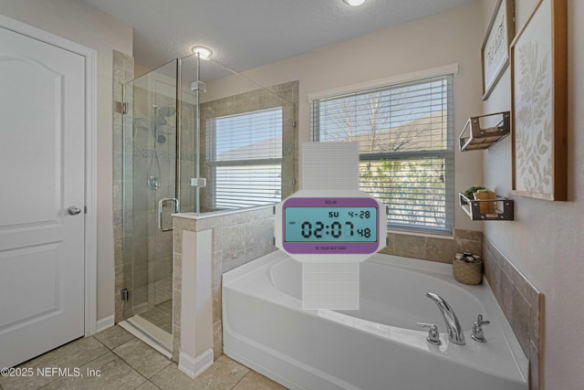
2:07:48
